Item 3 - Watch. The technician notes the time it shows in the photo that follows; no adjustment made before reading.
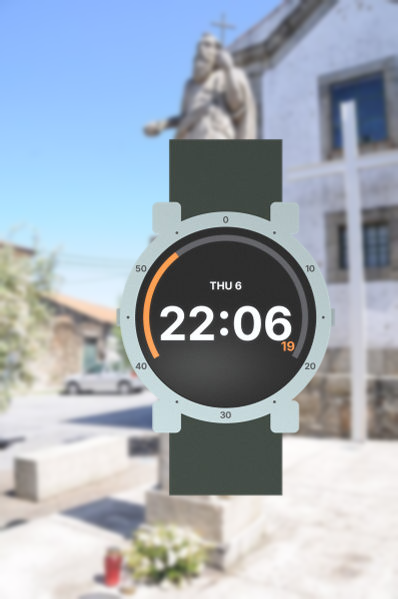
22:06:19
